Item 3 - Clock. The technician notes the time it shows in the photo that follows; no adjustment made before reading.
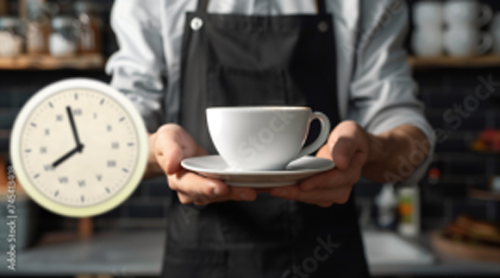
7:58
